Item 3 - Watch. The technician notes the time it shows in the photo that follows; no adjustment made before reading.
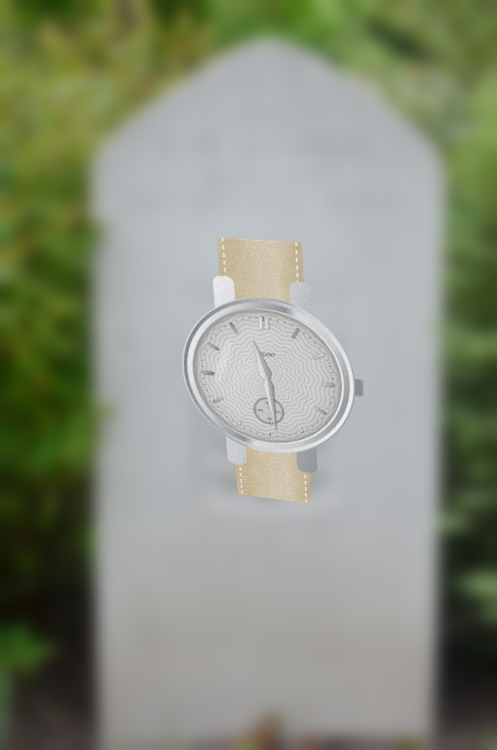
11:29
